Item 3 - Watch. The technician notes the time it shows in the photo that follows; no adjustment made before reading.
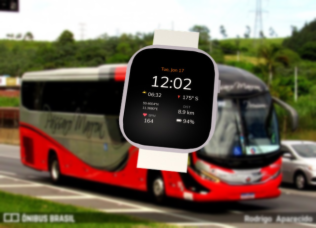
12:02
